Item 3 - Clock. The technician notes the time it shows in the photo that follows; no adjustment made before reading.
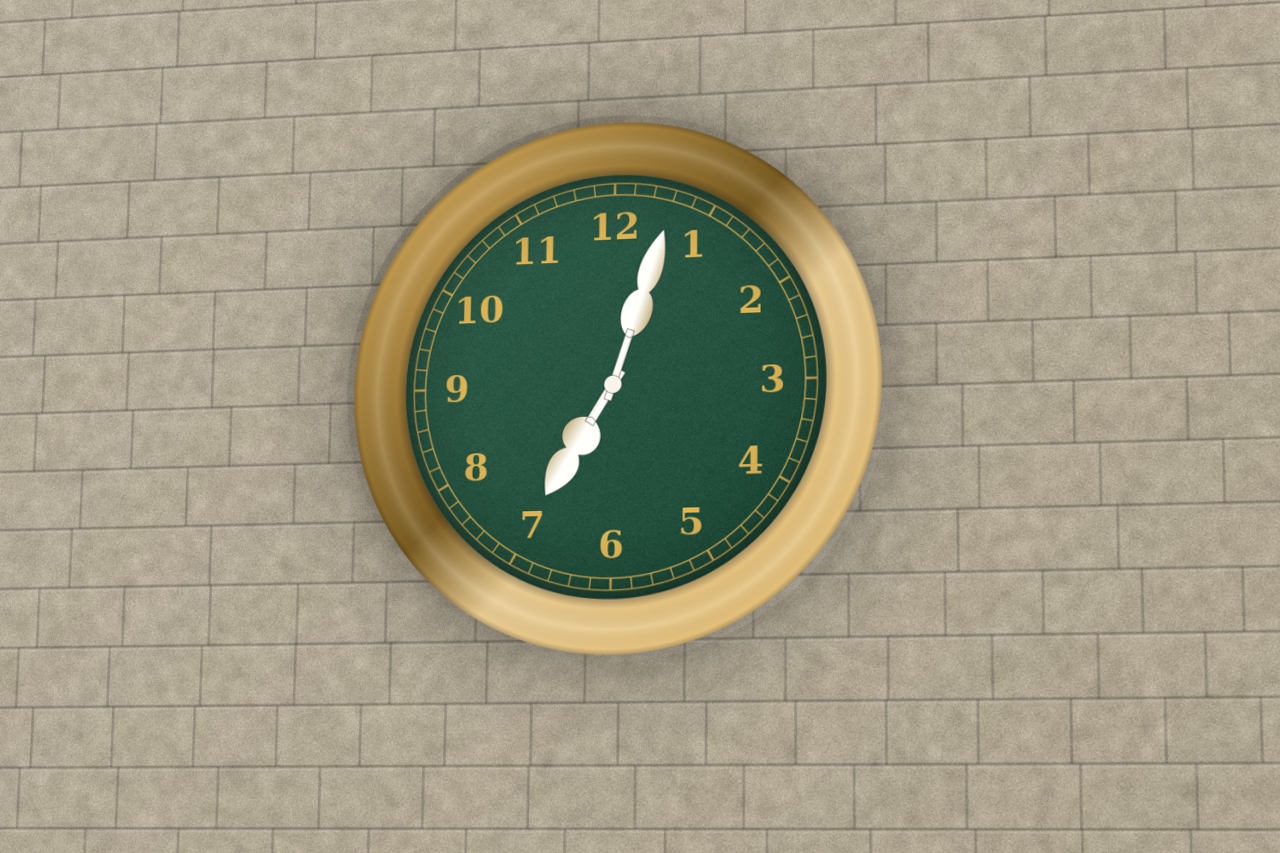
7:03
